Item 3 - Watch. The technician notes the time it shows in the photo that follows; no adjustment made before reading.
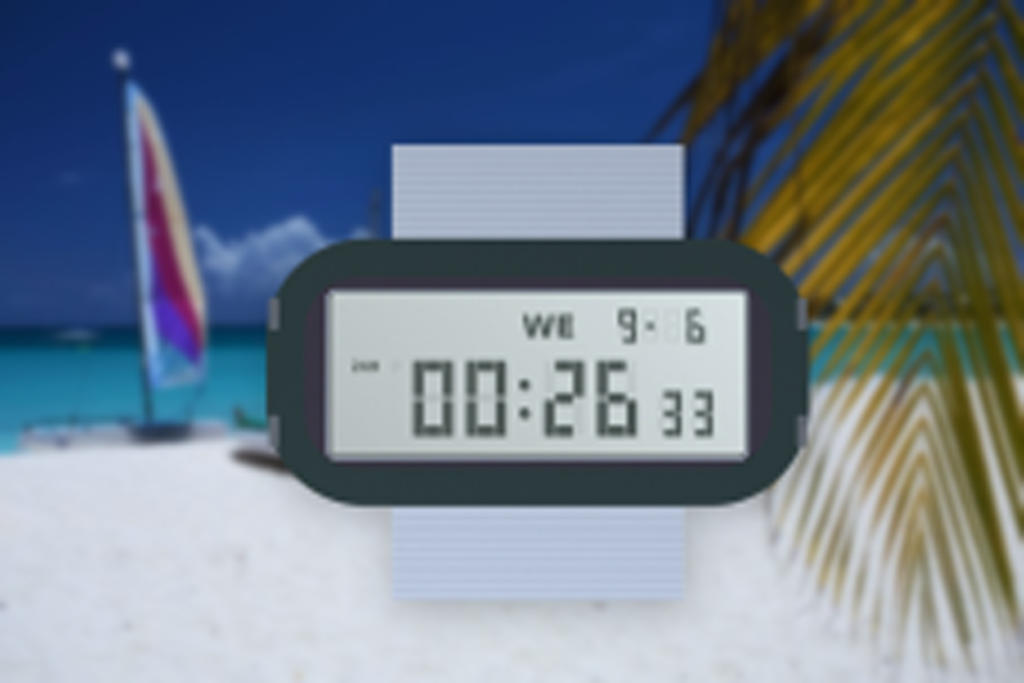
0:26:33
